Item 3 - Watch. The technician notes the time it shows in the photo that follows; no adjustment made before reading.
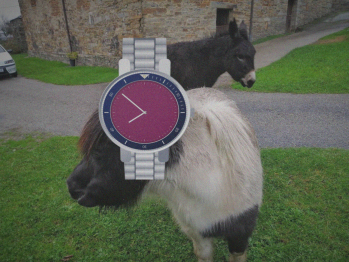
7:52
